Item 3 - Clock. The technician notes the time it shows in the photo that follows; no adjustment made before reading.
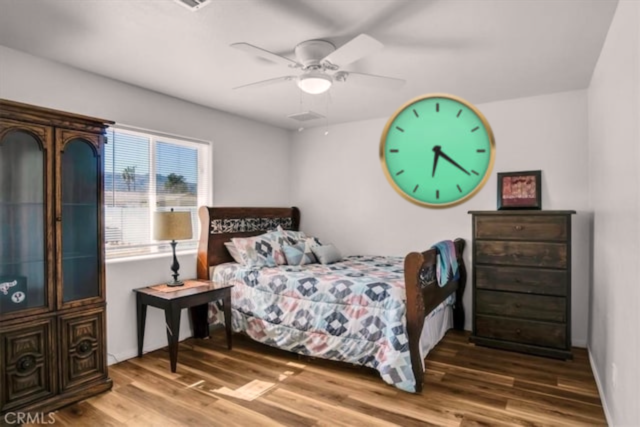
6:21
